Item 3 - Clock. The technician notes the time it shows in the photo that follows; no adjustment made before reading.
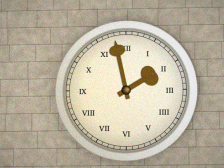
1:58
